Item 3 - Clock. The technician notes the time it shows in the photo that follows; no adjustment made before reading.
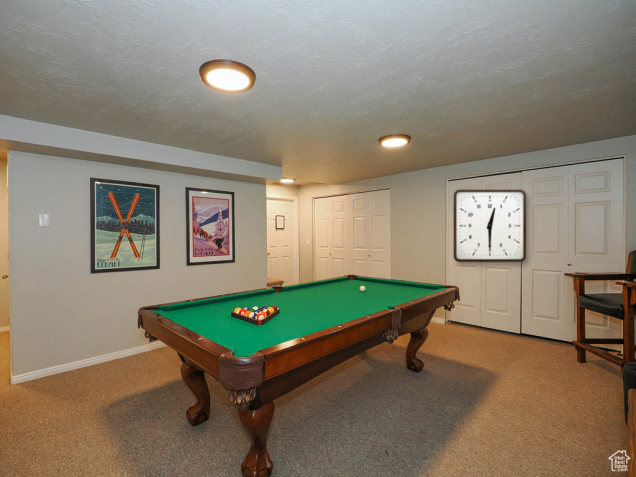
12:30
